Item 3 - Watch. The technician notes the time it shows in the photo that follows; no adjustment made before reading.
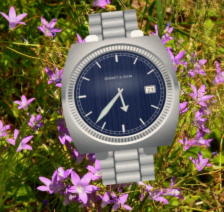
5:37
